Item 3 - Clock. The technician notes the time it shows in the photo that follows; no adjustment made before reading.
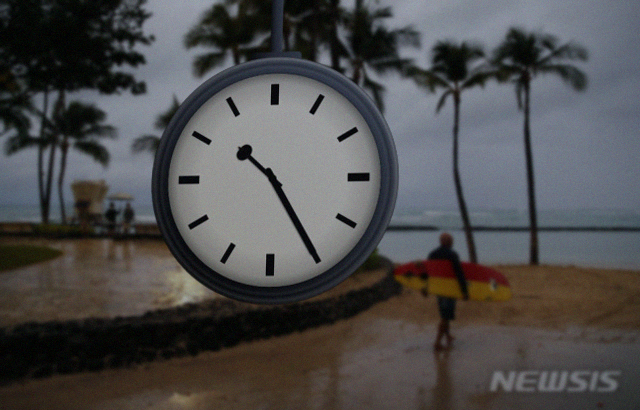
10:25
